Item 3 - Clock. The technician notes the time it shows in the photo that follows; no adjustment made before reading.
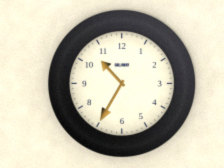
10:35
